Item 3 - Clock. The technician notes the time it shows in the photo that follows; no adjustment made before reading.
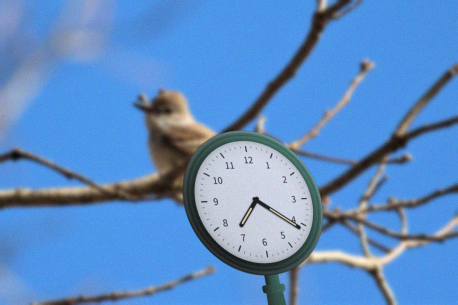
7:21
